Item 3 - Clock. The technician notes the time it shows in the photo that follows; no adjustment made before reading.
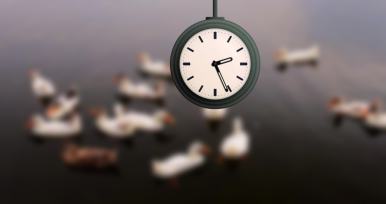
2:26
